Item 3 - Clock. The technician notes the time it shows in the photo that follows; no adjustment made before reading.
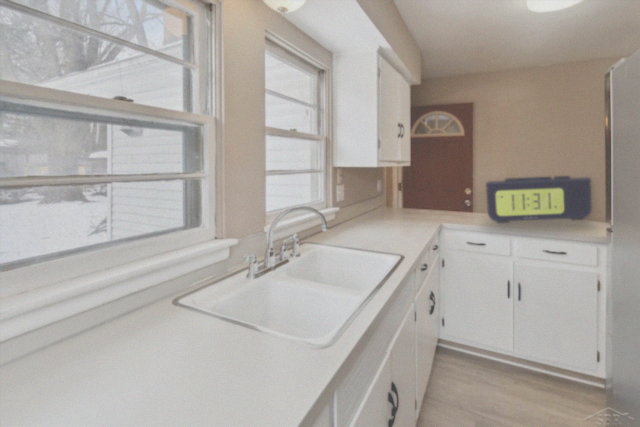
11:31
